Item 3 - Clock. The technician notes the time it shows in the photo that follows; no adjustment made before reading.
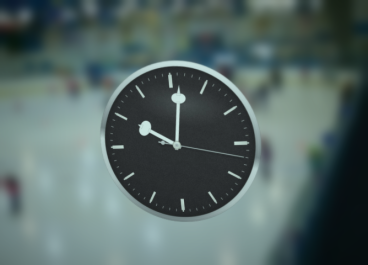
10:01:17
